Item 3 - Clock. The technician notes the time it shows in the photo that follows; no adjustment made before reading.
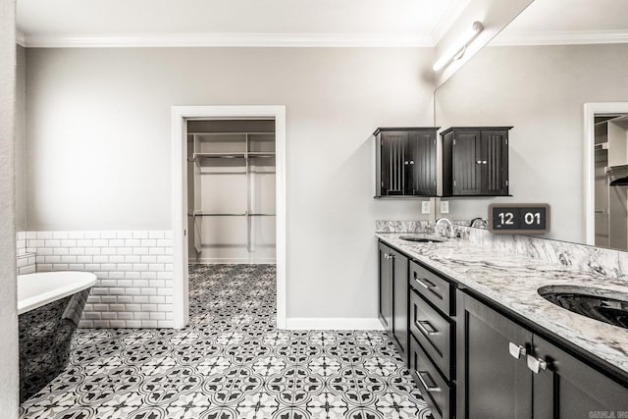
12:01
